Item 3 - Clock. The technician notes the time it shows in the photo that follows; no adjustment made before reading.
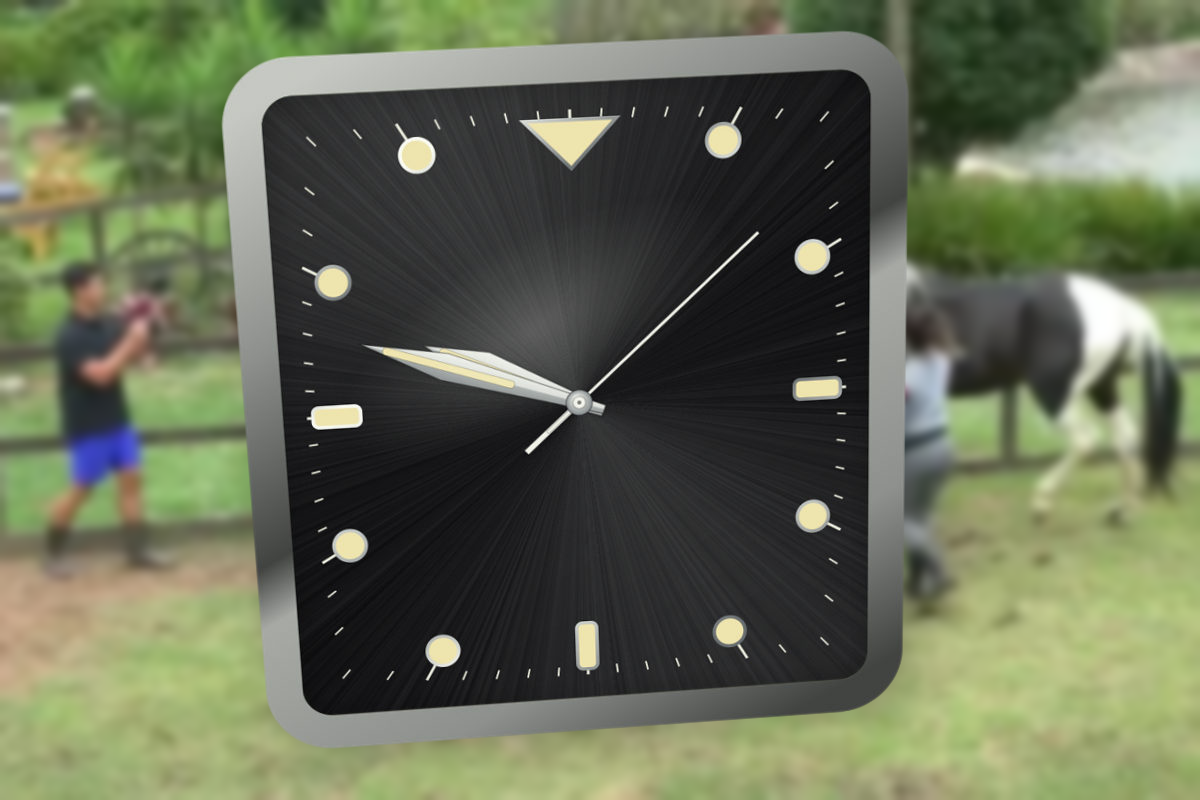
9:48:08
